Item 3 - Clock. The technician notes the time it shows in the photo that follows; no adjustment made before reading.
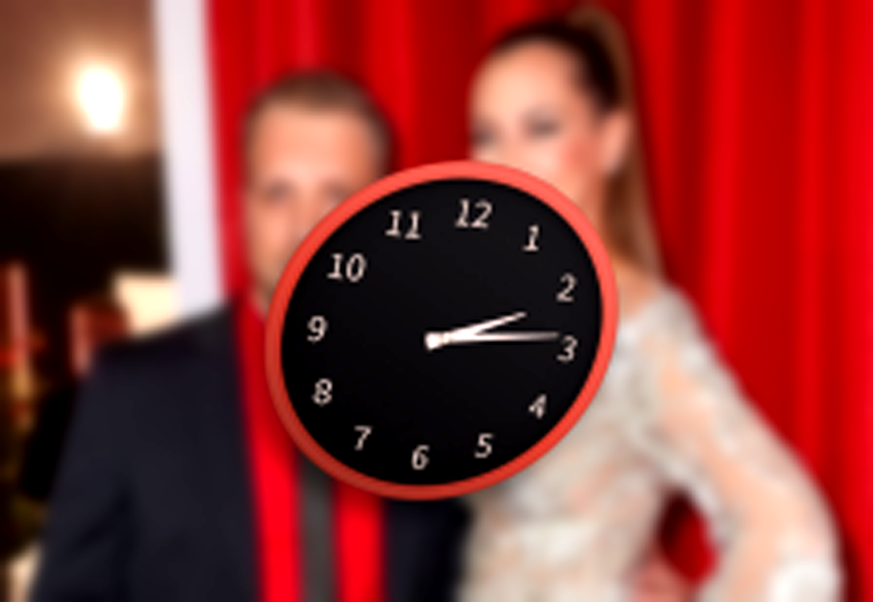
2:14
